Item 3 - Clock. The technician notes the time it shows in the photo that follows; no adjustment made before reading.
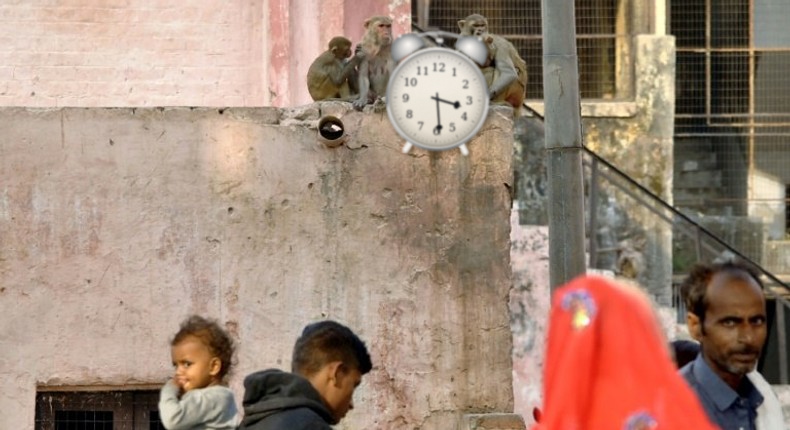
3:29
